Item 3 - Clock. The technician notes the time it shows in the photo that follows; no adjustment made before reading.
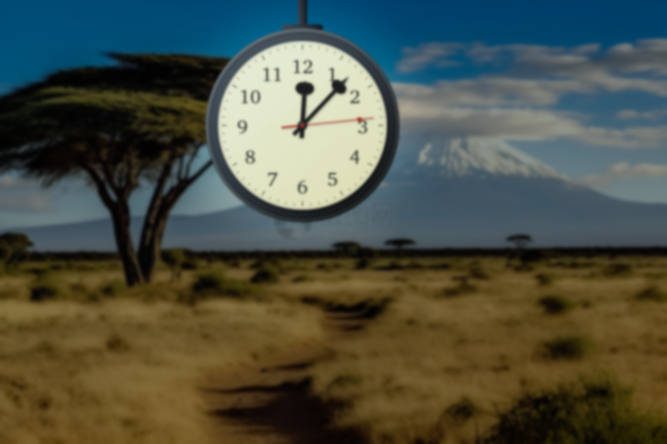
12:07:14
